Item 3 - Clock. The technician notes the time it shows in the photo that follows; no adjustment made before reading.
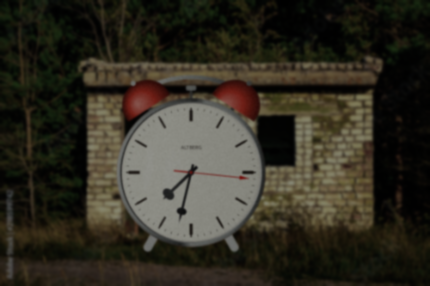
7:32:16
